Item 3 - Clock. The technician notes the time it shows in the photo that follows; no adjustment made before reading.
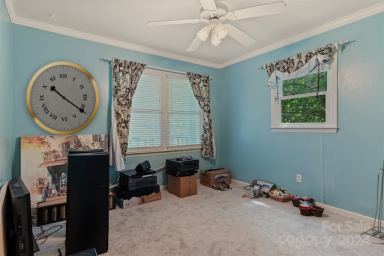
10:21
